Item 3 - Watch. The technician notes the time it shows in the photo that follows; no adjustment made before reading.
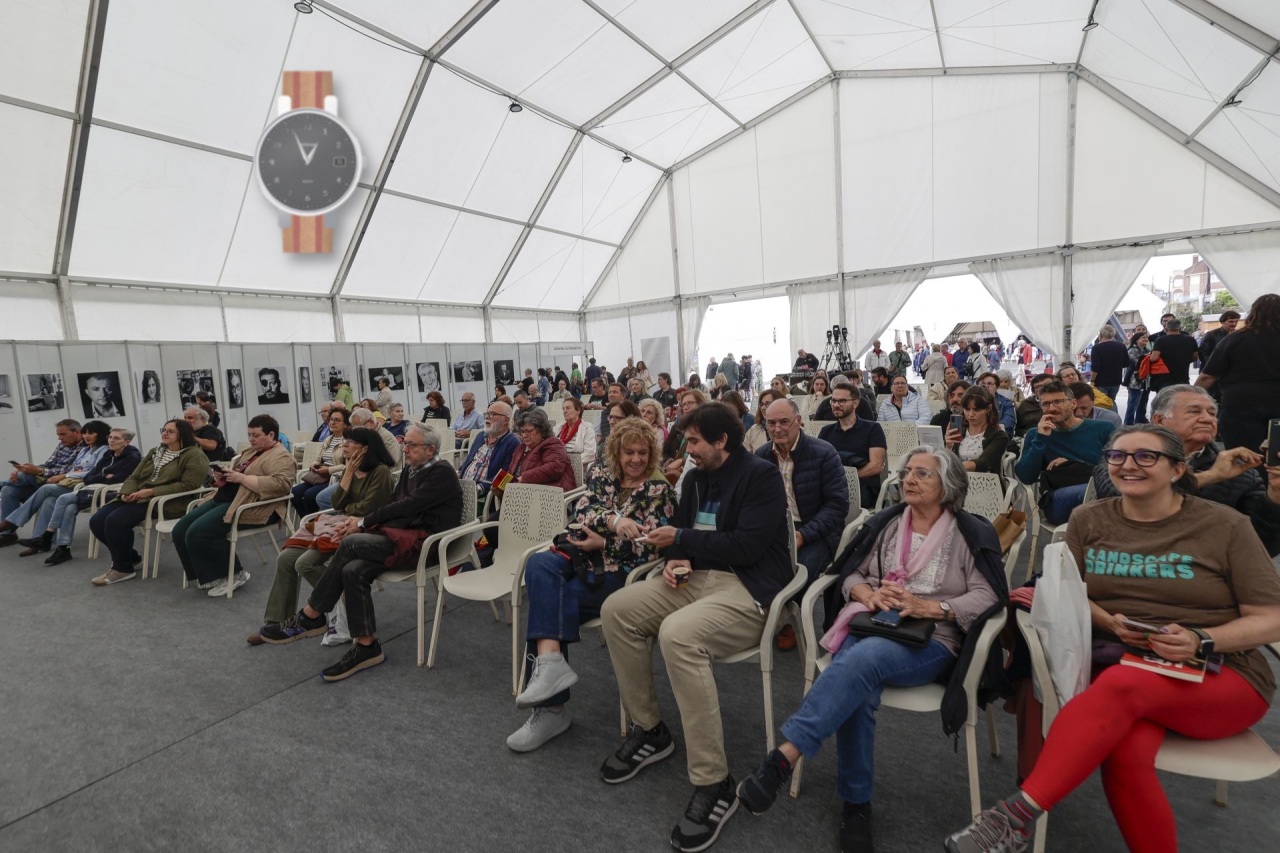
12:56
